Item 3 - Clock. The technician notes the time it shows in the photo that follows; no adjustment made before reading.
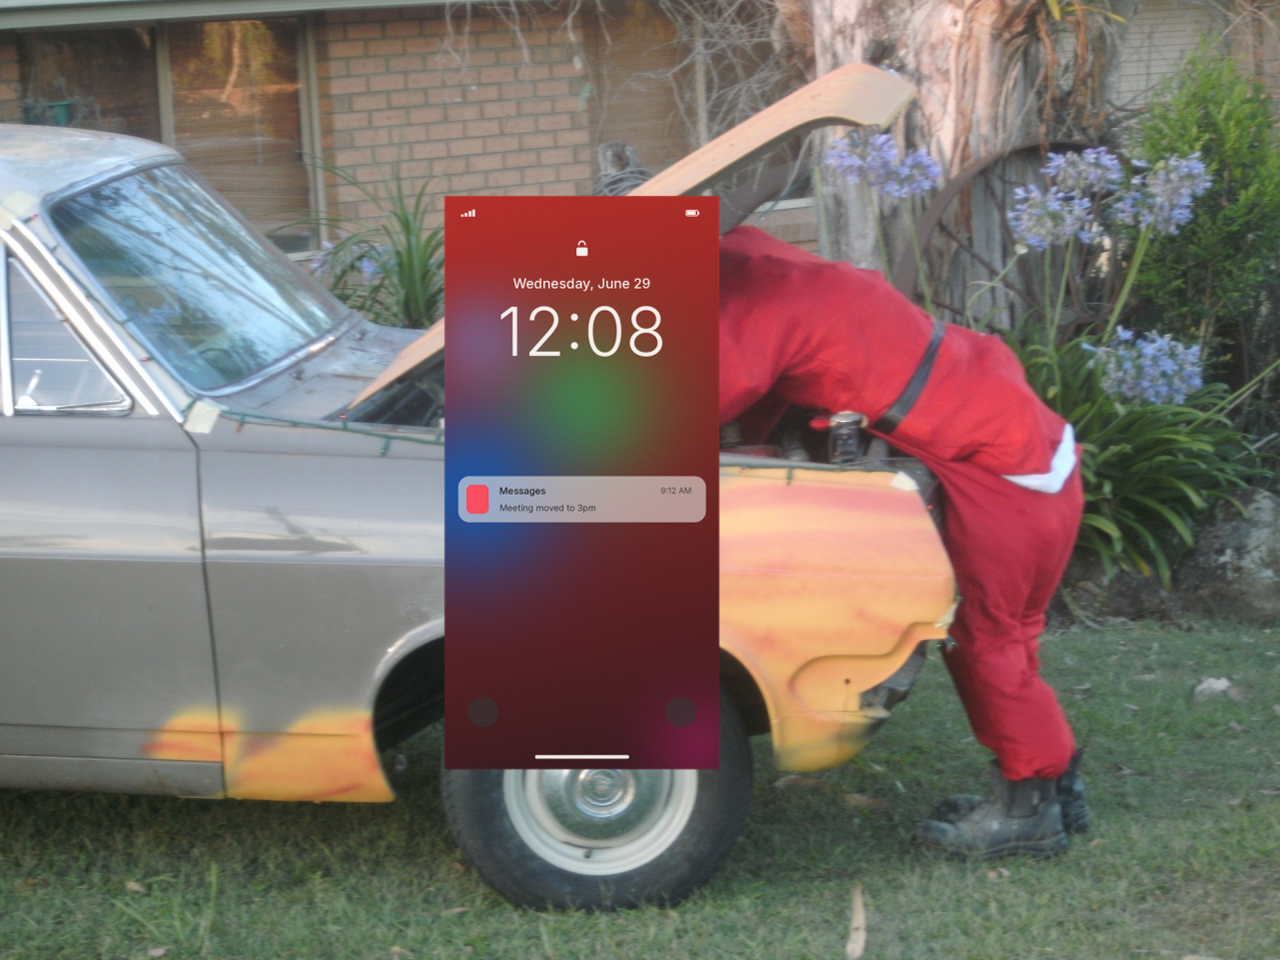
12:08
